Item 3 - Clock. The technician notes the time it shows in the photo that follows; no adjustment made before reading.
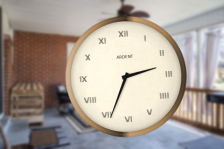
2:34
